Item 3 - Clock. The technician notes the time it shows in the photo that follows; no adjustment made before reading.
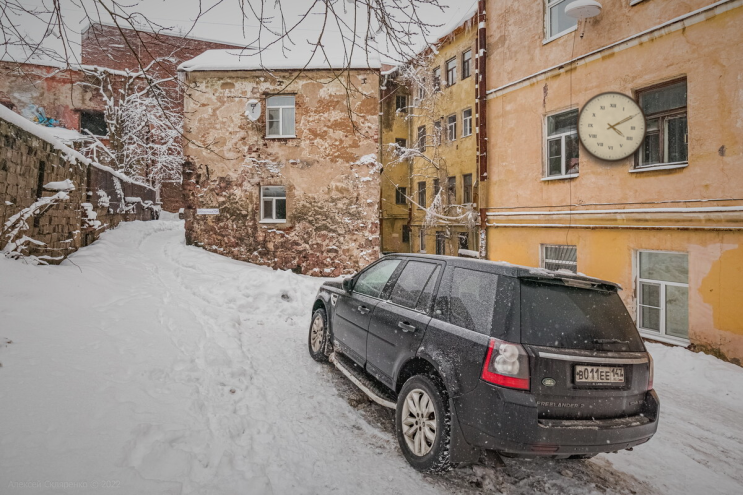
4:10
